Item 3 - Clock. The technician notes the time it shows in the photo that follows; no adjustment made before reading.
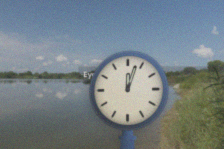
12:03
